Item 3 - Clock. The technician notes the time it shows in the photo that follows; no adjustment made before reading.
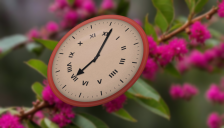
7:01
